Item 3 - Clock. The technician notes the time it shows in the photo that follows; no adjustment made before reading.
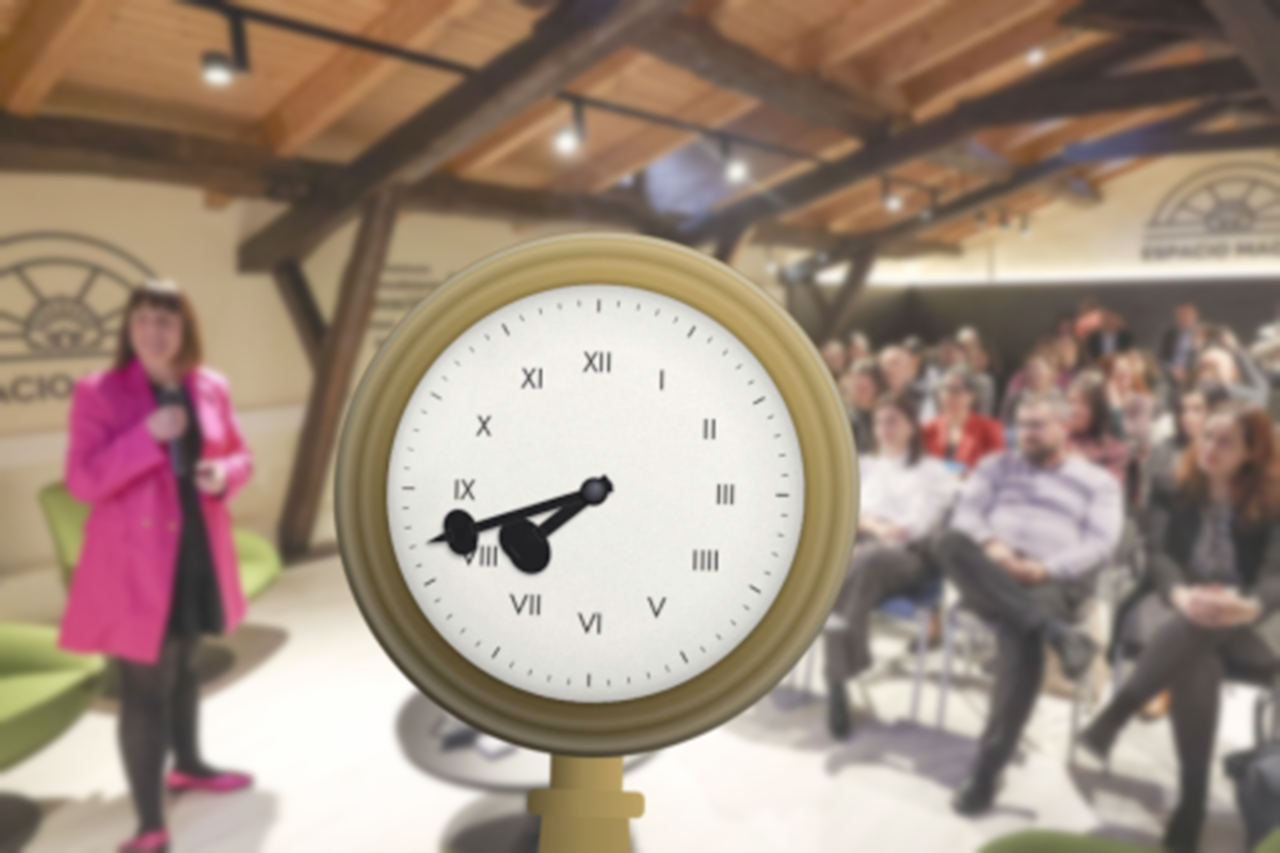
7:42
